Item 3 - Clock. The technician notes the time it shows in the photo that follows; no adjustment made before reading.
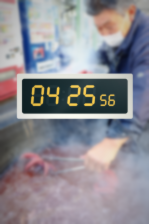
4:25:56
